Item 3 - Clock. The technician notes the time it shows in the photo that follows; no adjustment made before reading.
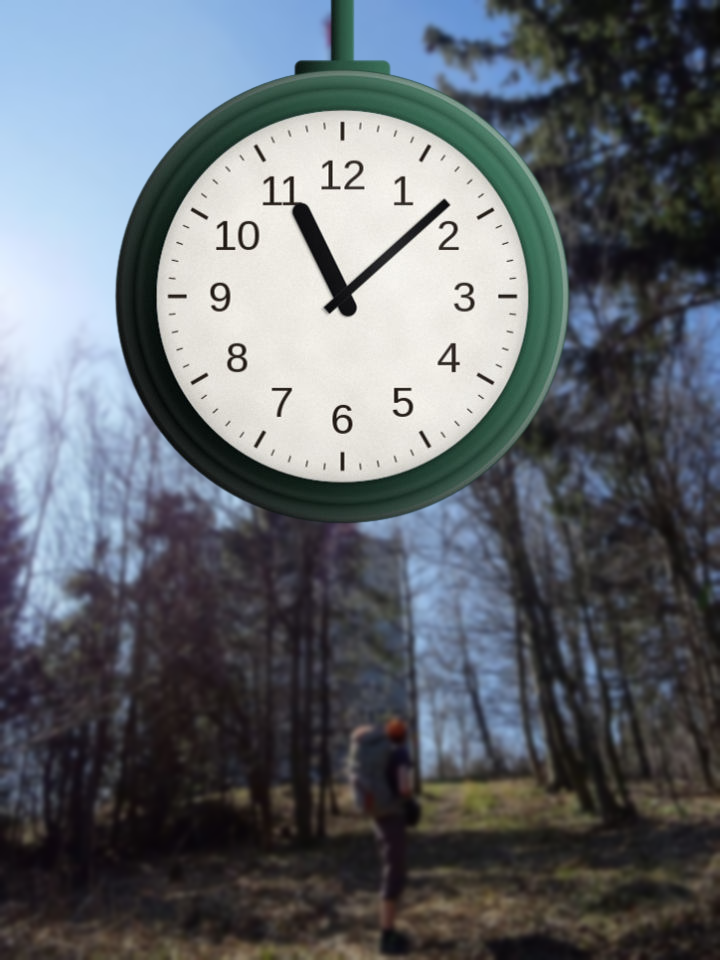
11:08
